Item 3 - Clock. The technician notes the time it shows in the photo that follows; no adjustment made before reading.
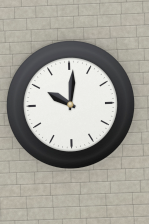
10:01
